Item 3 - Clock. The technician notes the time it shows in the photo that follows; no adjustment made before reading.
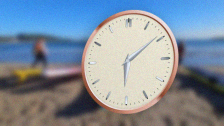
6:09
